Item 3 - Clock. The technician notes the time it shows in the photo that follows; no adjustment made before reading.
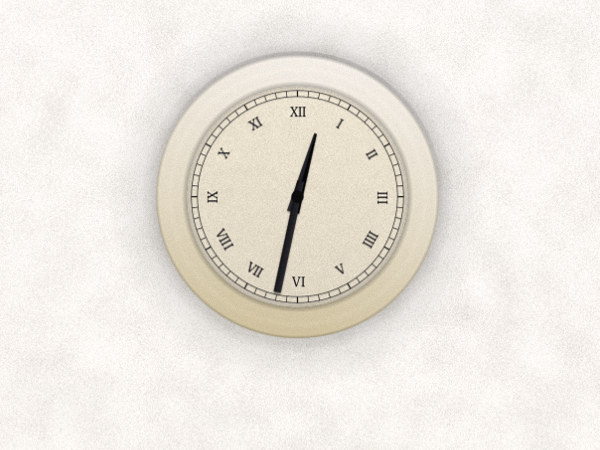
12:32
